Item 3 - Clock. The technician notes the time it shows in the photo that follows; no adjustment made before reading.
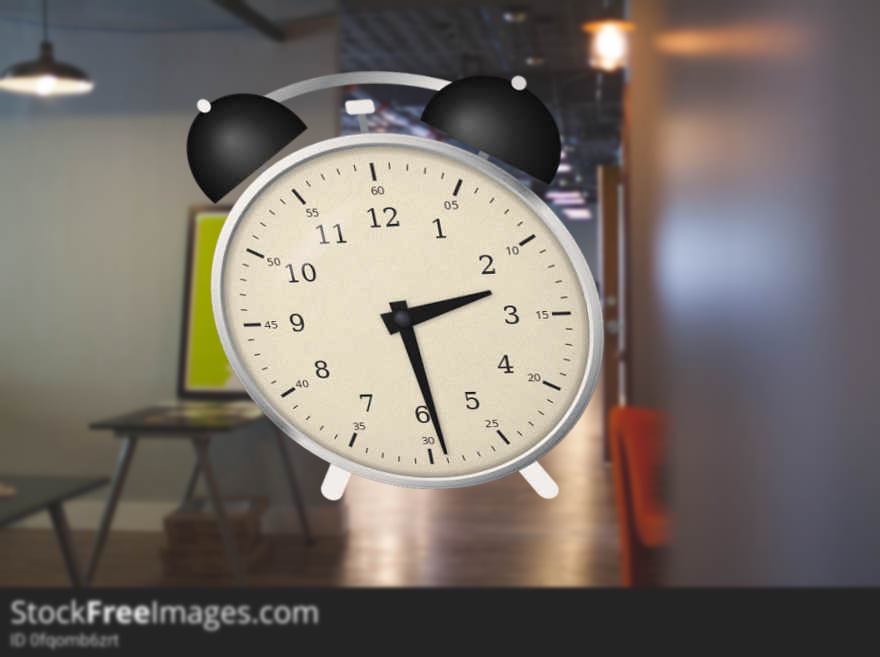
2:29
